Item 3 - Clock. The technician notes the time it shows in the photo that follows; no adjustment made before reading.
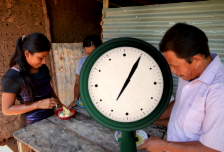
7:05
